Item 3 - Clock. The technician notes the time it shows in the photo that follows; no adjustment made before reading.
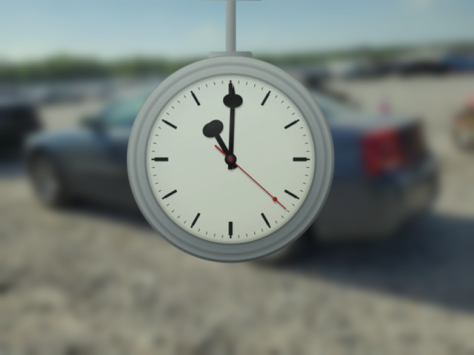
11:00:22
